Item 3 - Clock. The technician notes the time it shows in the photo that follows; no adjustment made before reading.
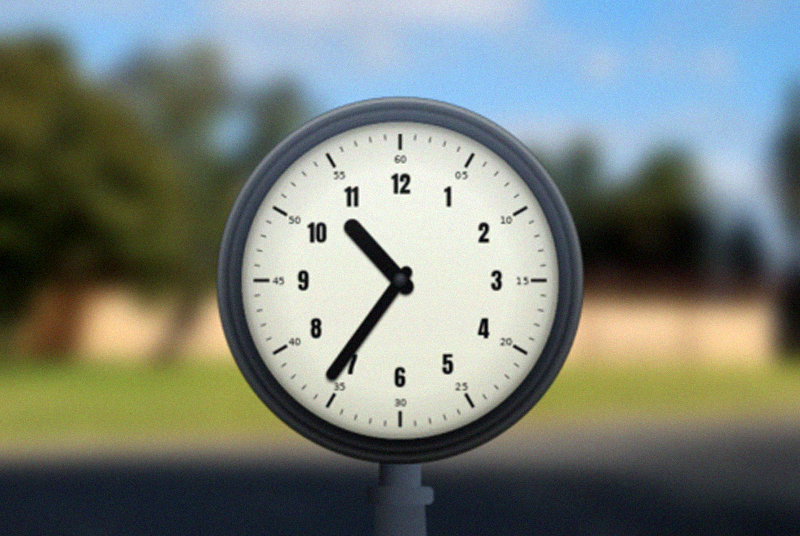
10:36
